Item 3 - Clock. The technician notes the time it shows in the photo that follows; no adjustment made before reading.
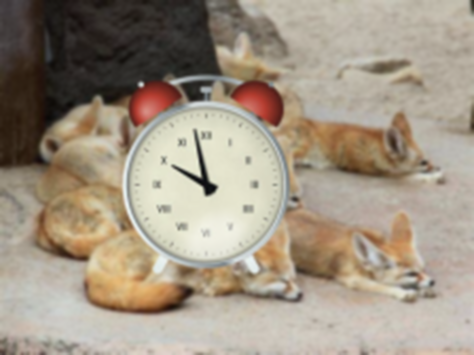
9:58
